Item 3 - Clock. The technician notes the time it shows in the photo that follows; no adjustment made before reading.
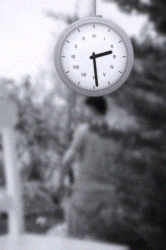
2:29
